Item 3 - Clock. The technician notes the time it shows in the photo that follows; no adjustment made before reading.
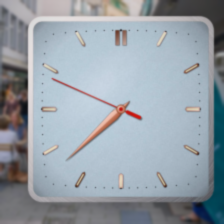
7:37:49
